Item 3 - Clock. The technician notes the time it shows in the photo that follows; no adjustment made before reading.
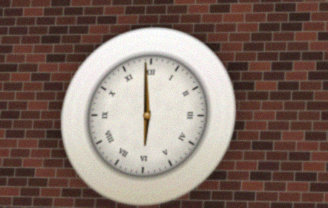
5:59
